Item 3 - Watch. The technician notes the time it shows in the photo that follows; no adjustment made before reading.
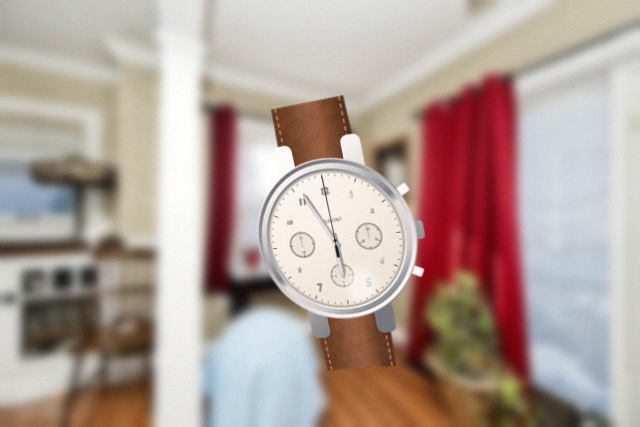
5:56
